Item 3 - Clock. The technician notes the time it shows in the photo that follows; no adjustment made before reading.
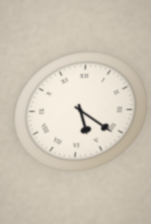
5:21
